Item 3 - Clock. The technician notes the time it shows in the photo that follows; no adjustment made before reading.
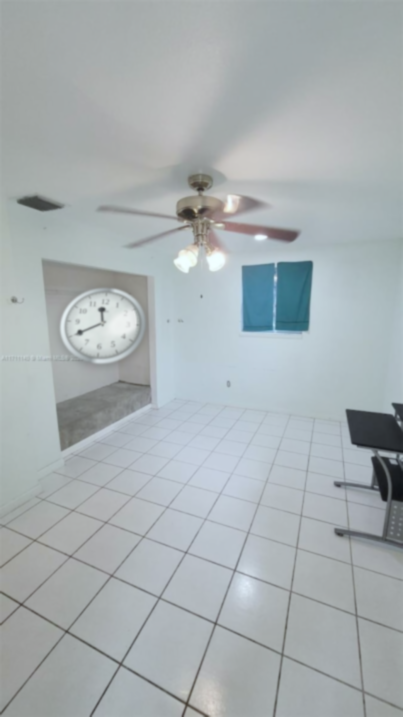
11:40
